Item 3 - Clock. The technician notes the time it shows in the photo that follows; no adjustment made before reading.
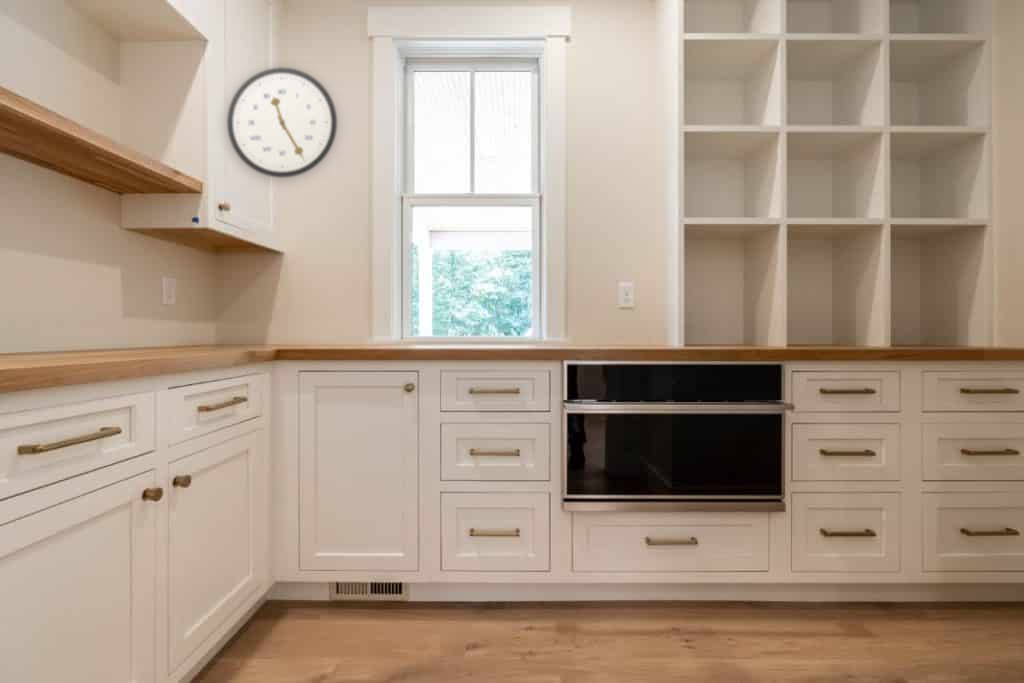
11:25
